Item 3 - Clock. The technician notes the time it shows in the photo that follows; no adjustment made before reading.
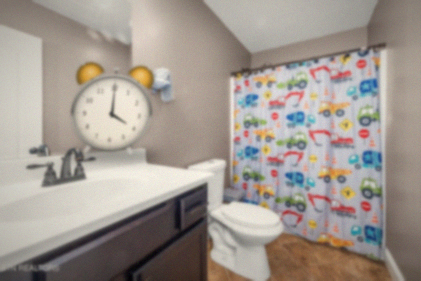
4:00
